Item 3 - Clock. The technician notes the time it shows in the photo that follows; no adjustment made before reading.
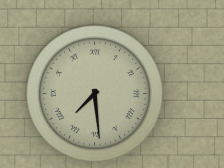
7:29
